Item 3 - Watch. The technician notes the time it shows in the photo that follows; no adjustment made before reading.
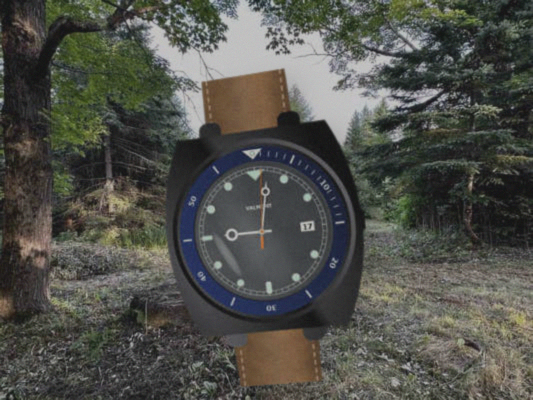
9:02:01
